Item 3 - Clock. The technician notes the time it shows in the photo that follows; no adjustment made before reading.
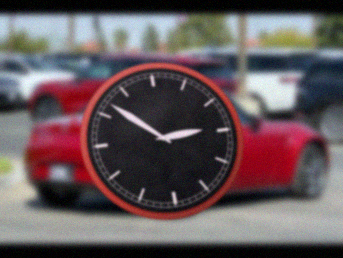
2:52
